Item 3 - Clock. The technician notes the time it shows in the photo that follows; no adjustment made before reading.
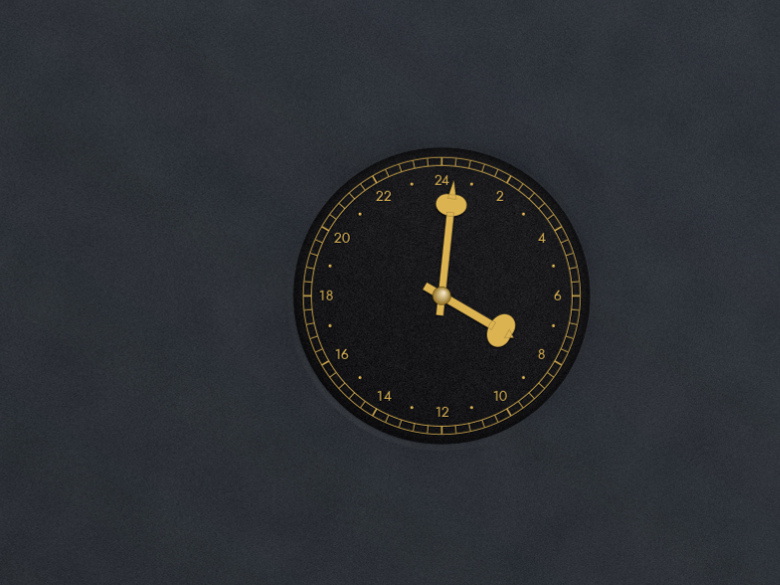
8:01
